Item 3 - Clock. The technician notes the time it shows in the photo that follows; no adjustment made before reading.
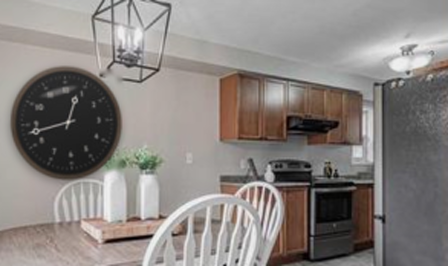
12:43
